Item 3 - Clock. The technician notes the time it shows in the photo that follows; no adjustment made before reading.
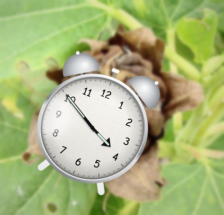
3:50
